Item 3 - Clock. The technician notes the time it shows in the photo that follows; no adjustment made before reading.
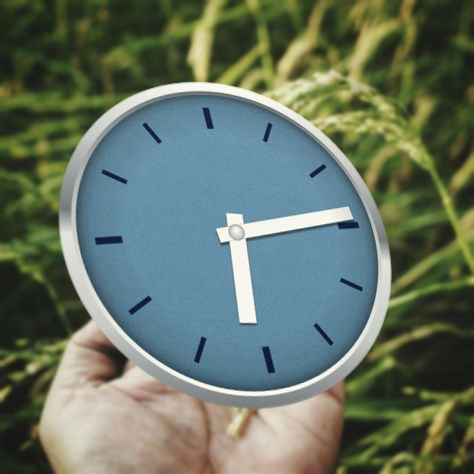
6:14
